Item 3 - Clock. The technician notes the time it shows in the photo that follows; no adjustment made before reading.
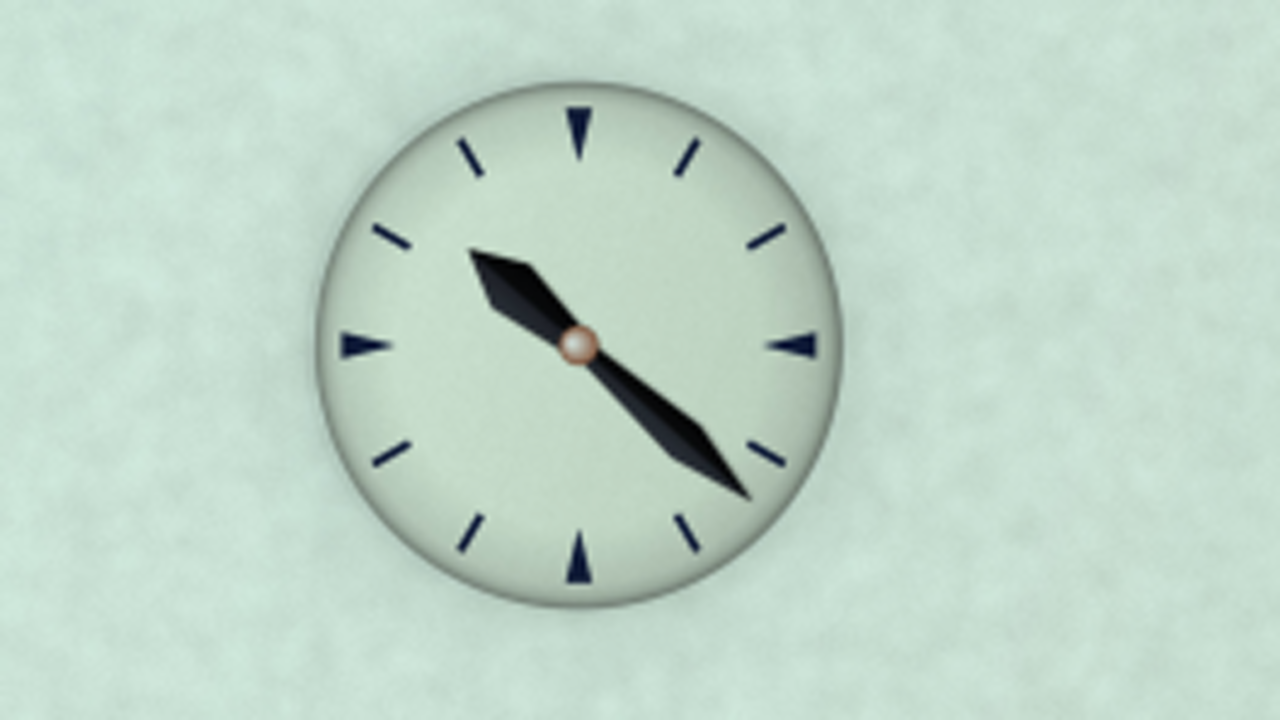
10:22
